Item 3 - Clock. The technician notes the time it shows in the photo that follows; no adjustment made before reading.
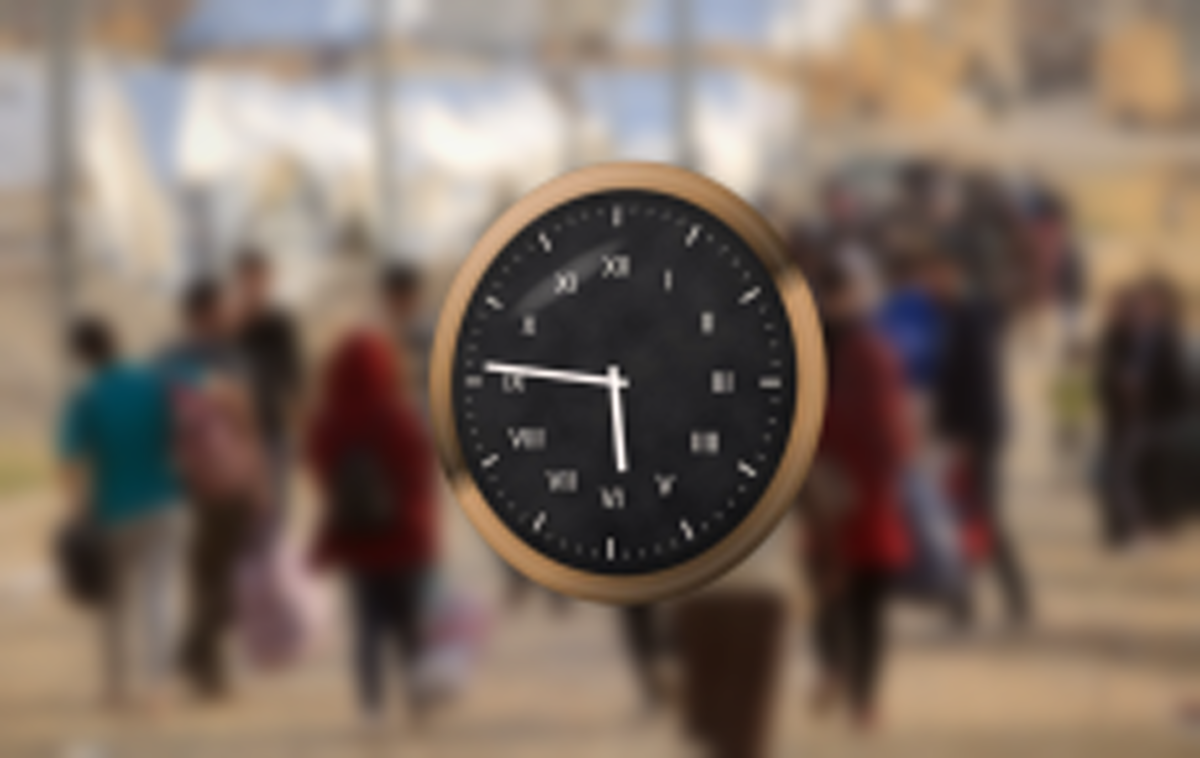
5:46
